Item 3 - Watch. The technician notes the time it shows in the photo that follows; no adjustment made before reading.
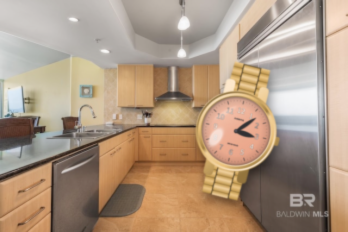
3:07
